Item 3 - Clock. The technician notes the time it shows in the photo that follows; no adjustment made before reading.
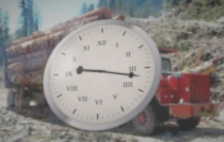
9:17
